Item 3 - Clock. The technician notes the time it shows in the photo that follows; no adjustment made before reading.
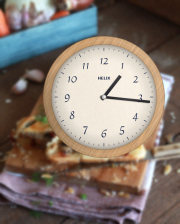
1:16
